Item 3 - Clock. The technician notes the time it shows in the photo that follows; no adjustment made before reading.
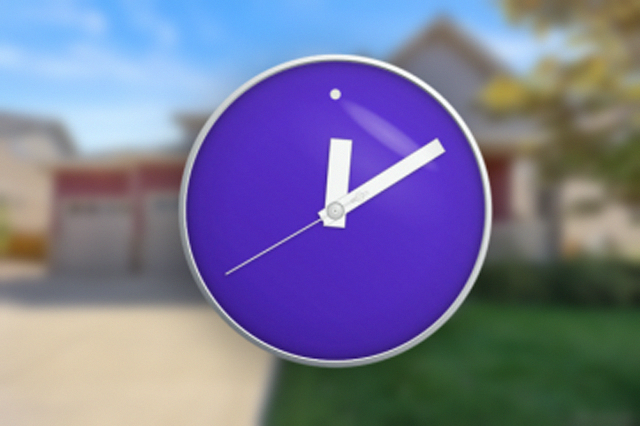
12:09:40
